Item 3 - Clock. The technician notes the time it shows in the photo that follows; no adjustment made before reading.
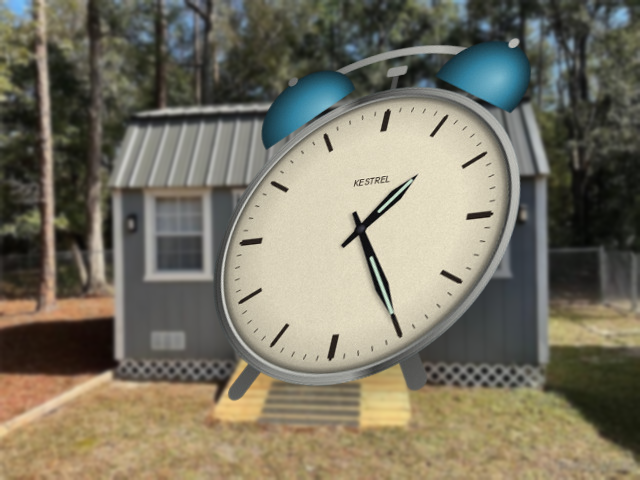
1:25
